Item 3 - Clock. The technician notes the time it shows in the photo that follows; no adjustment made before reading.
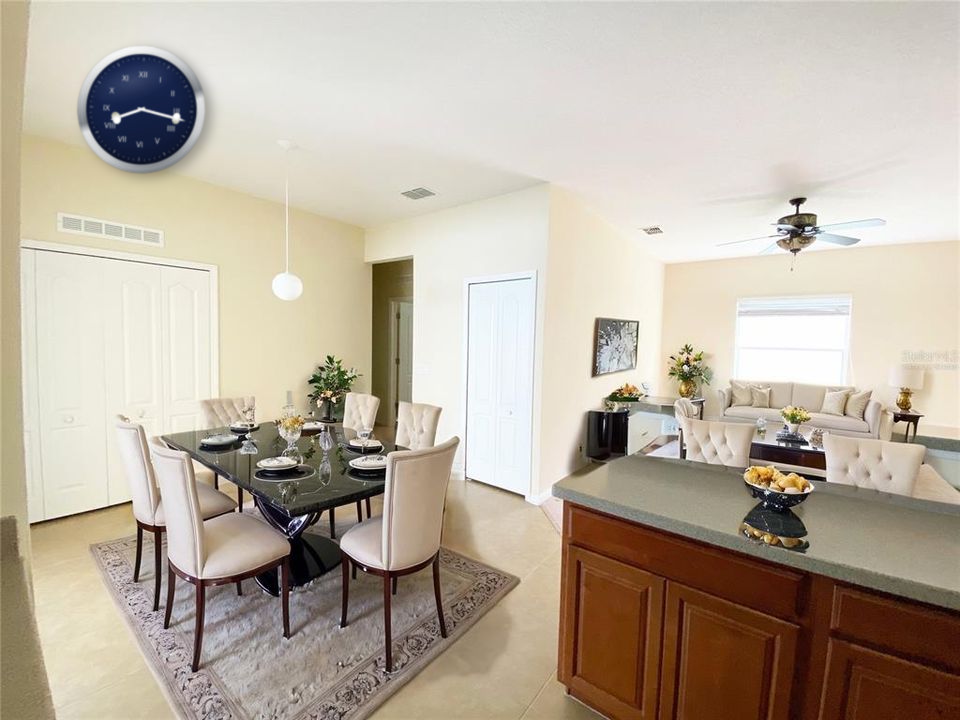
8:17
